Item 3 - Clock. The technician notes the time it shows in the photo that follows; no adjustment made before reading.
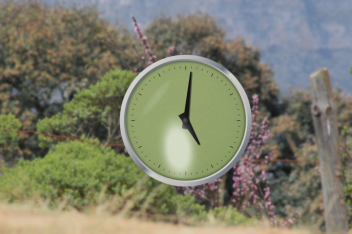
5:01
